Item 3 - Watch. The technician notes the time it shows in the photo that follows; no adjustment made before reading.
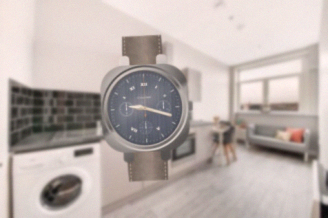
9:18
